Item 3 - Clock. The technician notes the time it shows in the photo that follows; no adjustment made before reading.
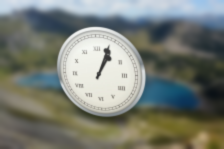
1:04
